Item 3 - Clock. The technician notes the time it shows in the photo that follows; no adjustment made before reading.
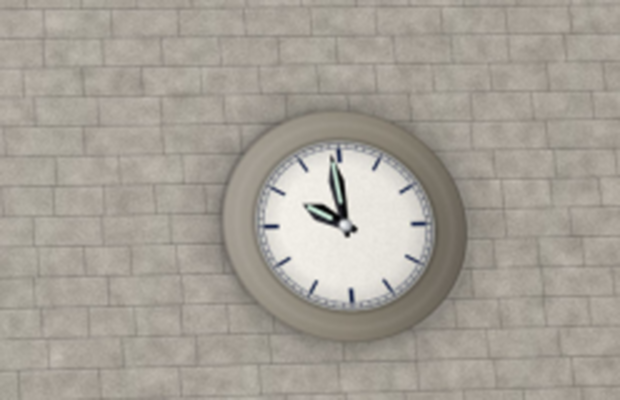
9:59
